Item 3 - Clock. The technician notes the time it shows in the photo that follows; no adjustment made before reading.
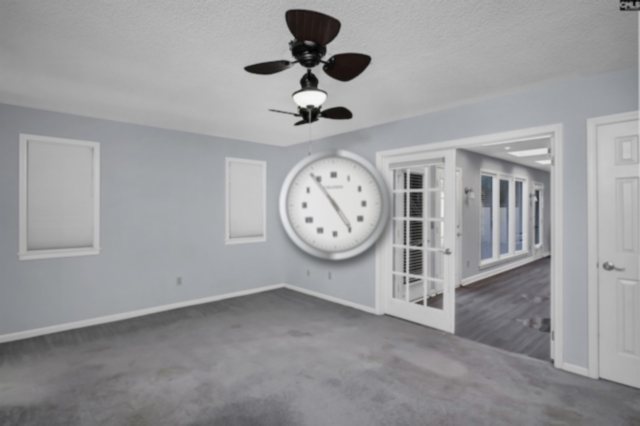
4:54
